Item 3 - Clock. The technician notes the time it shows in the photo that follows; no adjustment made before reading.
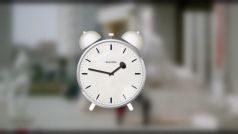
1:47
